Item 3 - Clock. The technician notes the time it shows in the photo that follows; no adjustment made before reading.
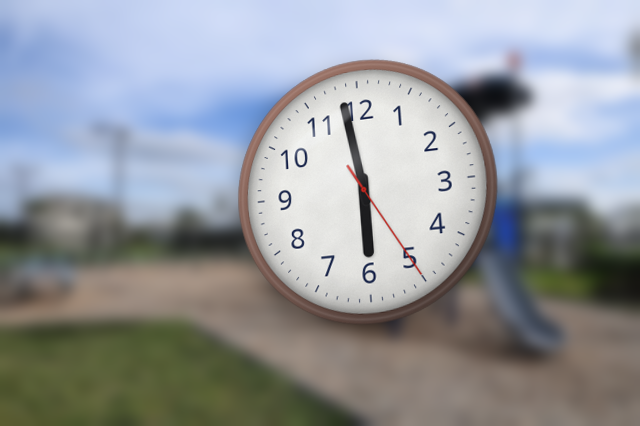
5:58:25
